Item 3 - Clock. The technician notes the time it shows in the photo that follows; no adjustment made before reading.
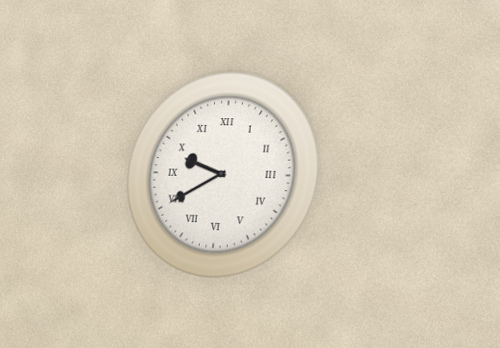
9:40
